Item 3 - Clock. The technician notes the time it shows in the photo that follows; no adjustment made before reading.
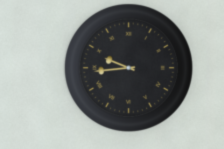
9:44
